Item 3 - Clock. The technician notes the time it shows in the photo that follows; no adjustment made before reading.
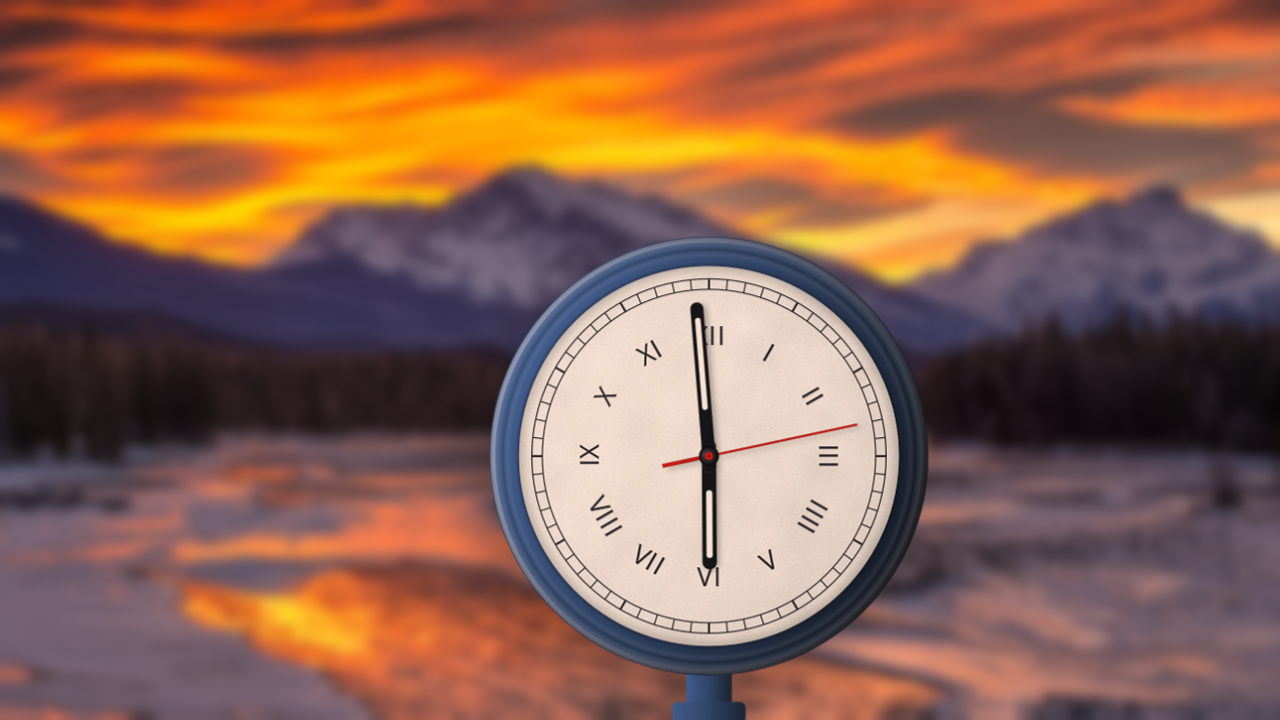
5:59:13
